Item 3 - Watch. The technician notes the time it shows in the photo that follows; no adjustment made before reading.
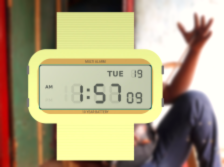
1:57:09
